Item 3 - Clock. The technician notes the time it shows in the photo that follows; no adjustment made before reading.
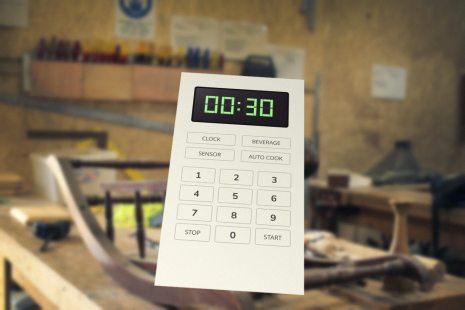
0:30
